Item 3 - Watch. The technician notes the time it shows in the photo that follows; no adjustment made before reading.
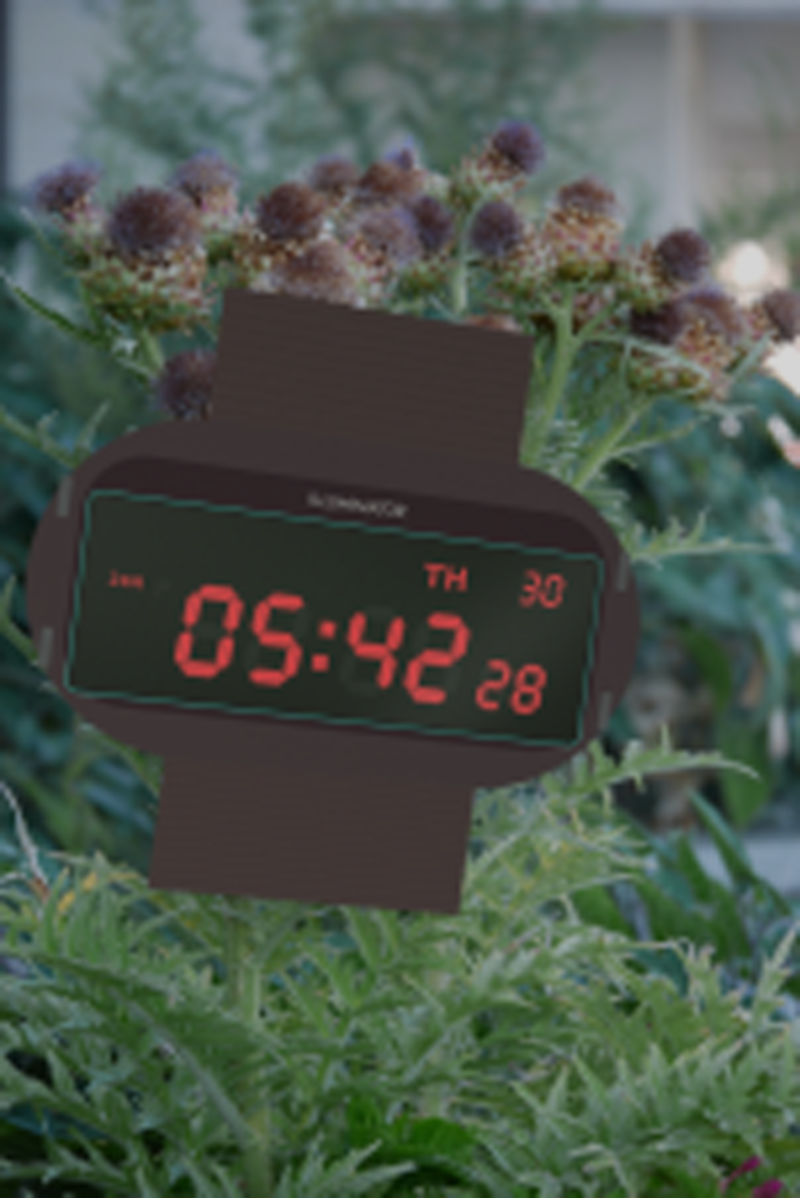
5:42:28
